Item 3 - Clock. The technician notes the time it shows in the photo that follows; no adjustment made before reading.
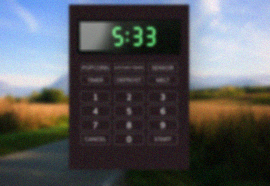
5:33
